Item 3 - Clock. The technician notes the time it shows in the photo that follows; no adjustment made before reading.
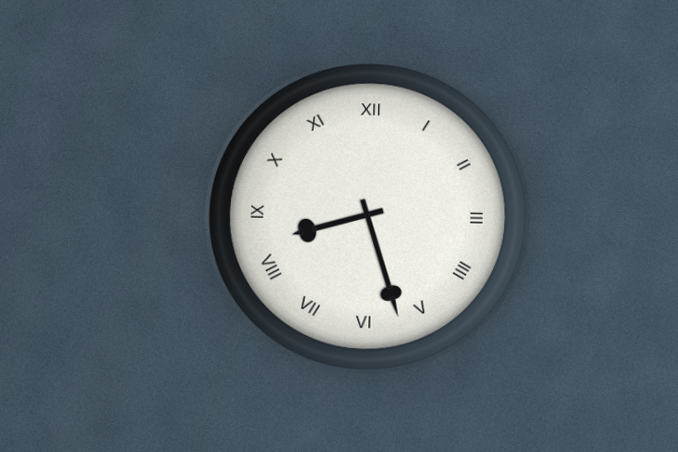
8:27
